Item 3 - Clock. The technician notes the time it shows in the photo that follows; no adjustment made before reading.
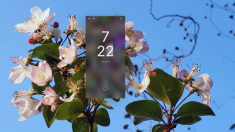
7:22
